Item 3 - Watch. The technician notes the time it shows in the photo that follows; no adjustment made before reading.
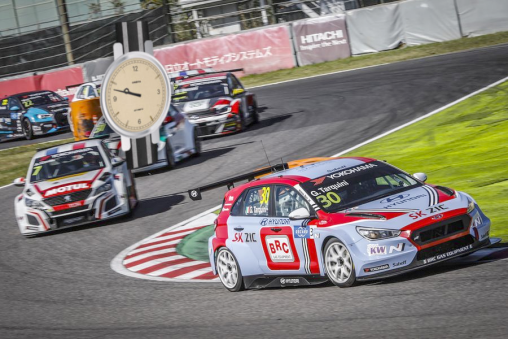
9:48
